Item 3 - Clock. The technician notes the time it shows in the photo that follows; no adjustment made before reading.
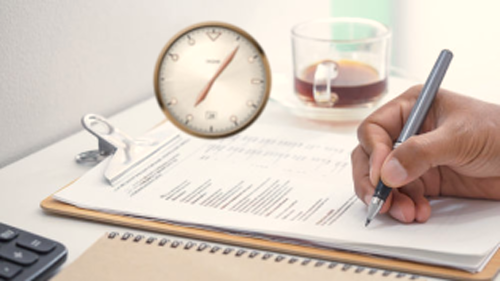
7:06
